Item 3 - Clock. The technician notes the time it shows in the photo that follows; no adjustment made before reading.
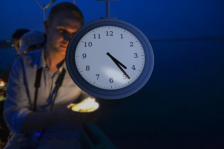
4:24
